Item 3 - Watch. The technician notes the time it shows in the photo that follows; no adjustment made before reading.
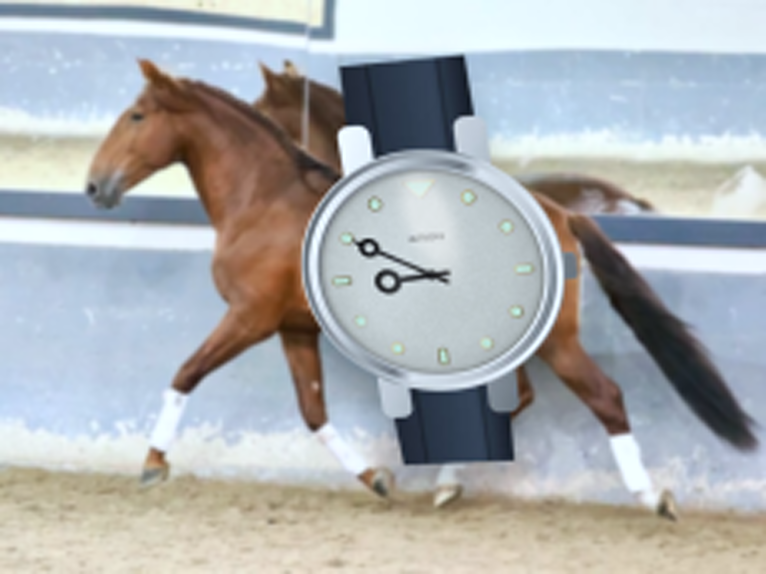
8:50
